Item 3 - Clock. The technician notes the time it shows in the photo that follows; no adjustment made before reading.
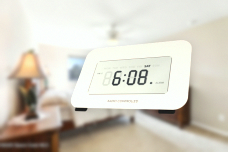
6:08
